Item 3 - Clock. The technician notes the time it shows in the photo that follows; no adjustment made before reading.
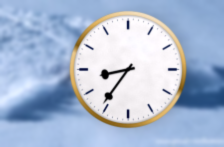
8:36
